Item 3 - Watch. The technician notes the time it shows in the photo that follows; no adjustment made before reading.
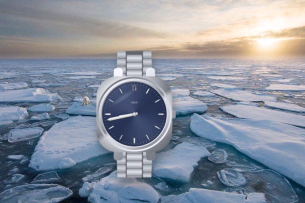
8:43
